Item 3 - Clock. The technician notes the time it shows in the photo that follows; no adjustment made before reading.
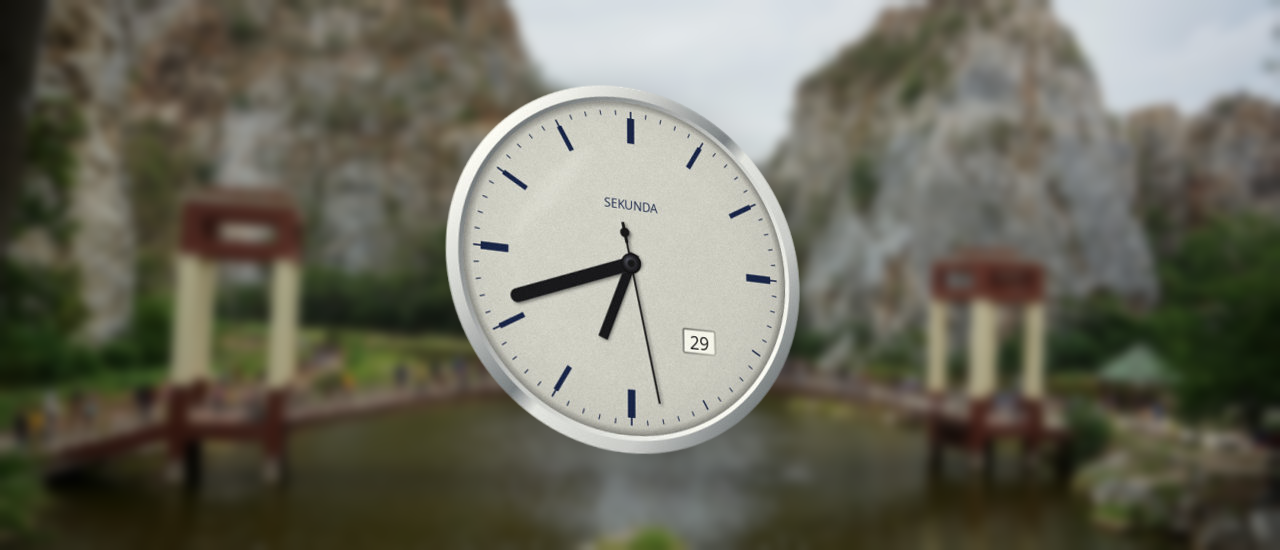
6:41:28
